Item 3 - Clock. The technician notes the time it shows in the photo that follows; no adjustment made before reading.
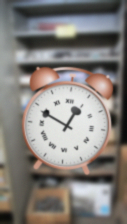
12:49
